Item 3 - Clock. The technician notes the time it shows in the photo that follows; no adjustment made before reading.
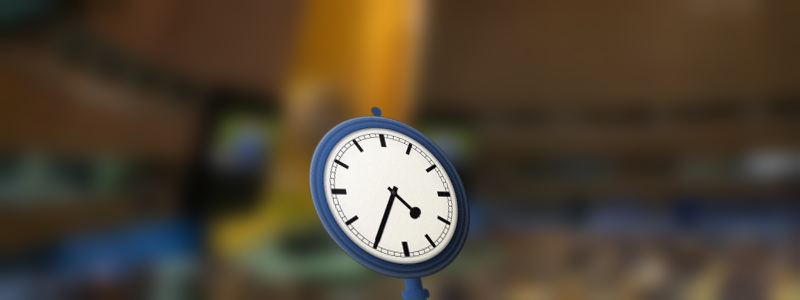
4:35
